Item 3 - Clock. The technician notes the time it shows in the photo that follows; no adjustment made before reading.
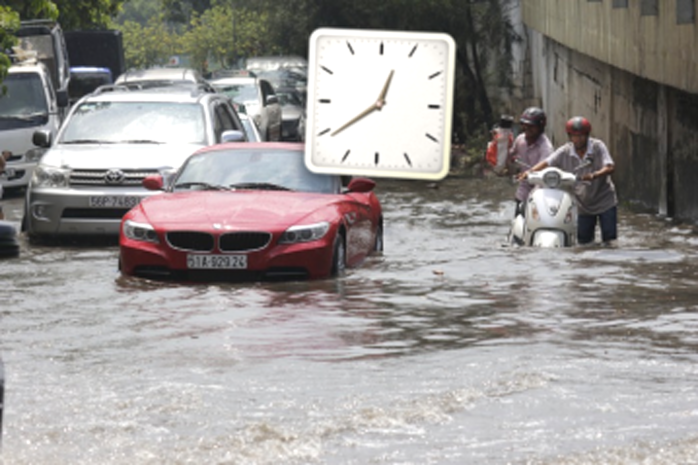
12:39
